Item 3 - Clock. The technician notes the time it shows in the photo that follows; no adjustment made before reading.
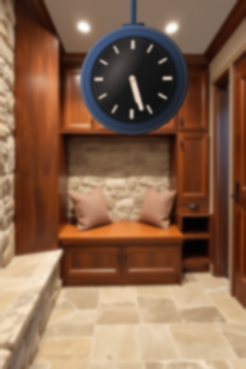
5:27
